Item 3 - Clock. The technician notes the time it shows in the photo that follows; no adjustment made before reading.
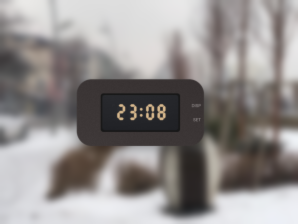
23:08
